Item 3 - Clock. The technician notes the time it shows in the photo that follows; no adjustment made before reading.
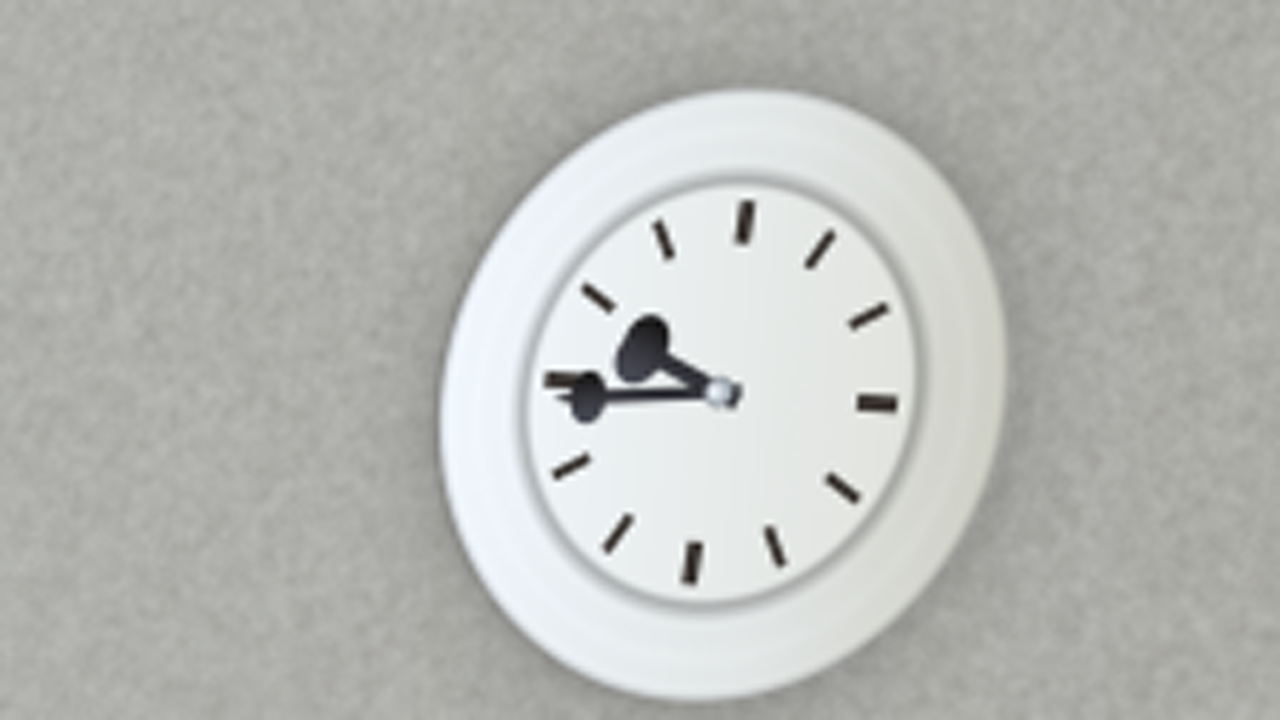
9:44
